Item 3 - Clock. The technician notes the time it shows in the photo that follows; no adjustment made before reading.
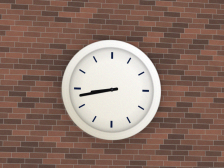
8:43
